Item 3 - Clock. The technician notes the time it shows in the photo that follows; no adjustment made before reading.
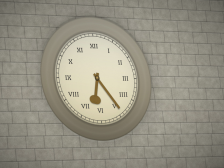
6:24
